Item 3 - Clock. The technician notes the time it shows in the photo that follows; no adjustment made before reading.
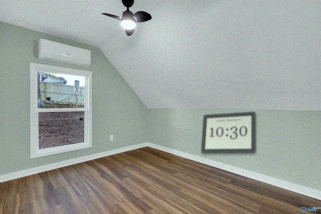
10:30
